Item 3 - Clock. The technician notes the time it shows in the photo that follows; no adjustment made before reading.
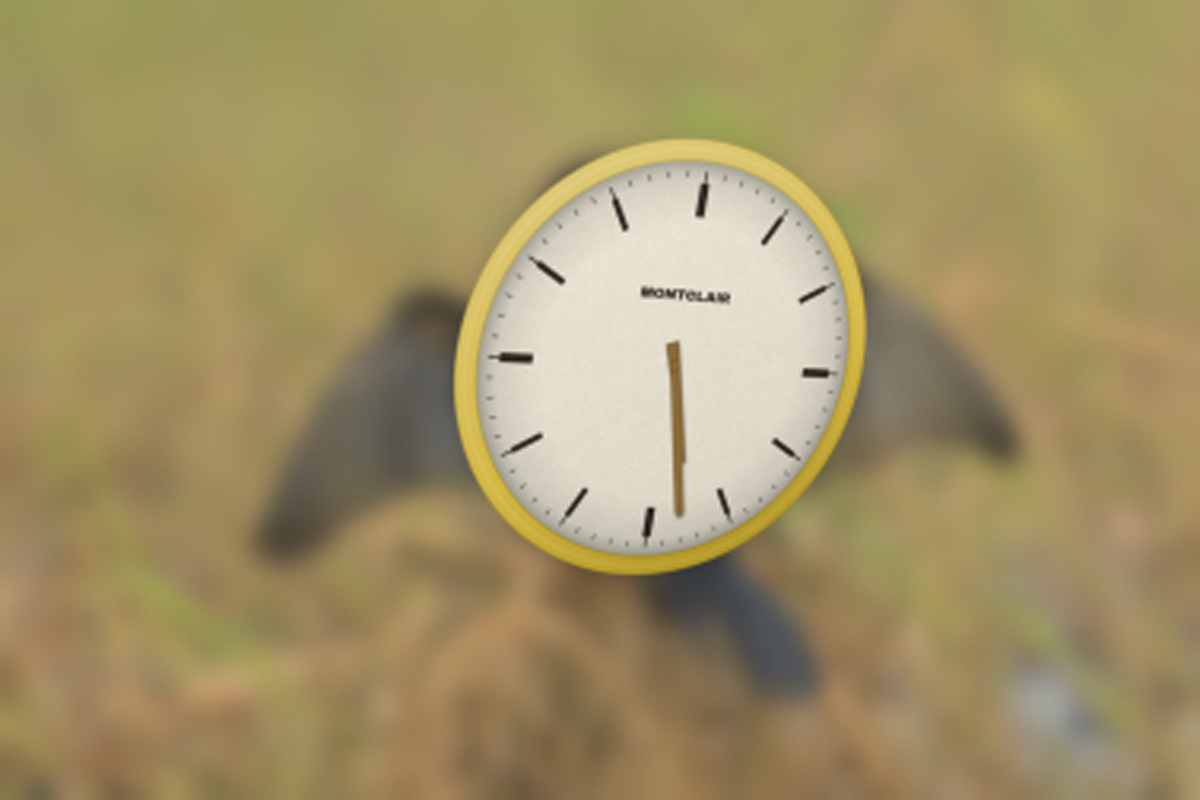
5:28
